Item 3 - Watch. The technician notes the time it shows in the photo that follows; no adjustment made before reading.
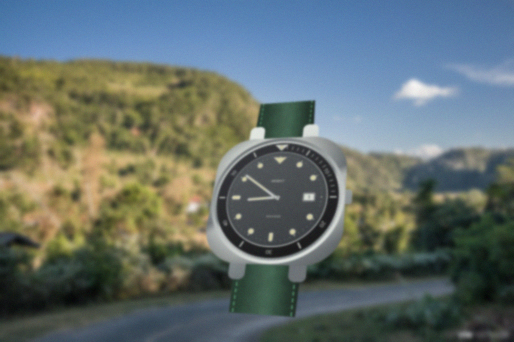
8:51
